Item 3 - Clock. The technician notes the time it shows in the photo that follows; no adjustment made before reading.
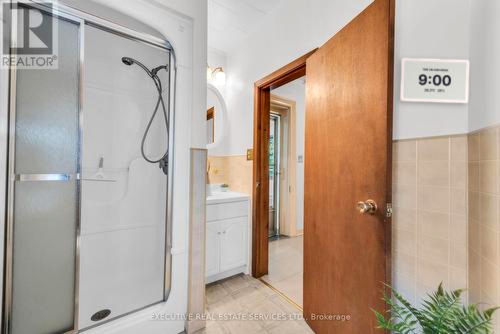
9:00
